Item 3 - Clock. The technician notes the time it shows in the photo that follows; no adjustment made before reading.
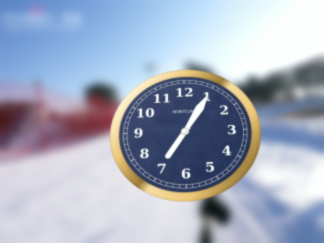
7:05
